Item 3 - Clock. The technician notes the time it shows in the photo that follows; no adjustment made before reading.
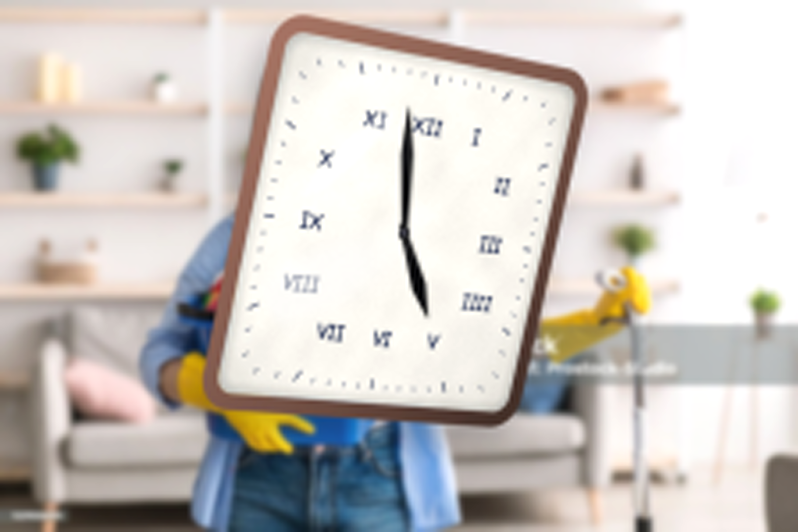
4:58
